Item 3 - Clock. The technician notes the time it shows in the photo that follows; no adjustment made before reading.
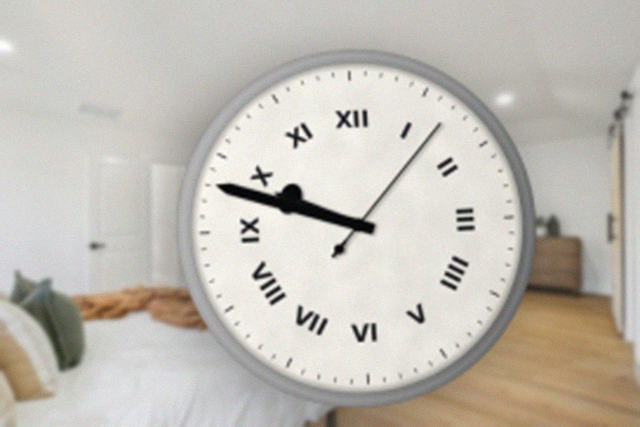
9:48:07
